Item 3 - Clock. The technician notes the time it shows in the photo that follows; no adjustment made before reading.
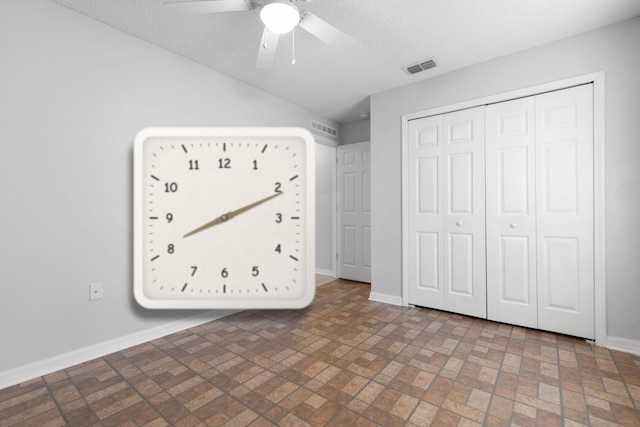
8:11
